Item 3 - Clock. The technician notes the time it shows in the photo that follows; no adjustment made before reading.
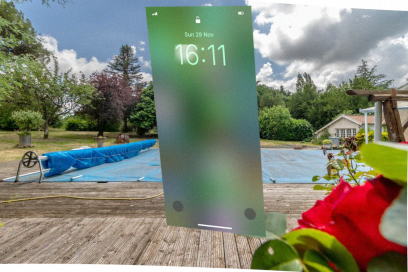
16:11
